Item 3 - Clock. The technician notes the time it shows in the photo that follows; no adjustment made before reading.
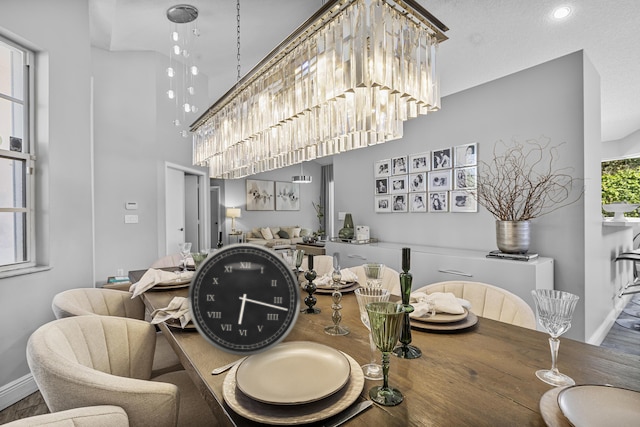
6:17
